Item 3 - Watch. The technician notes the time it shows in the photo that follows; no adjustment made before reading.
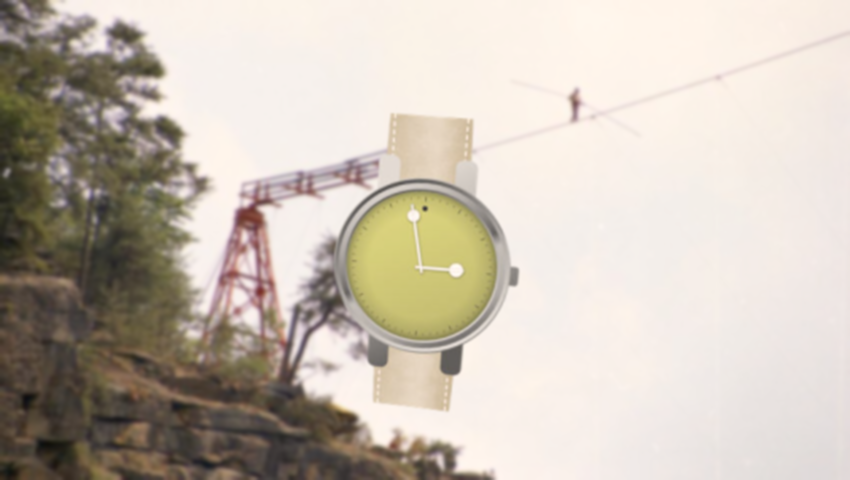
2:58
